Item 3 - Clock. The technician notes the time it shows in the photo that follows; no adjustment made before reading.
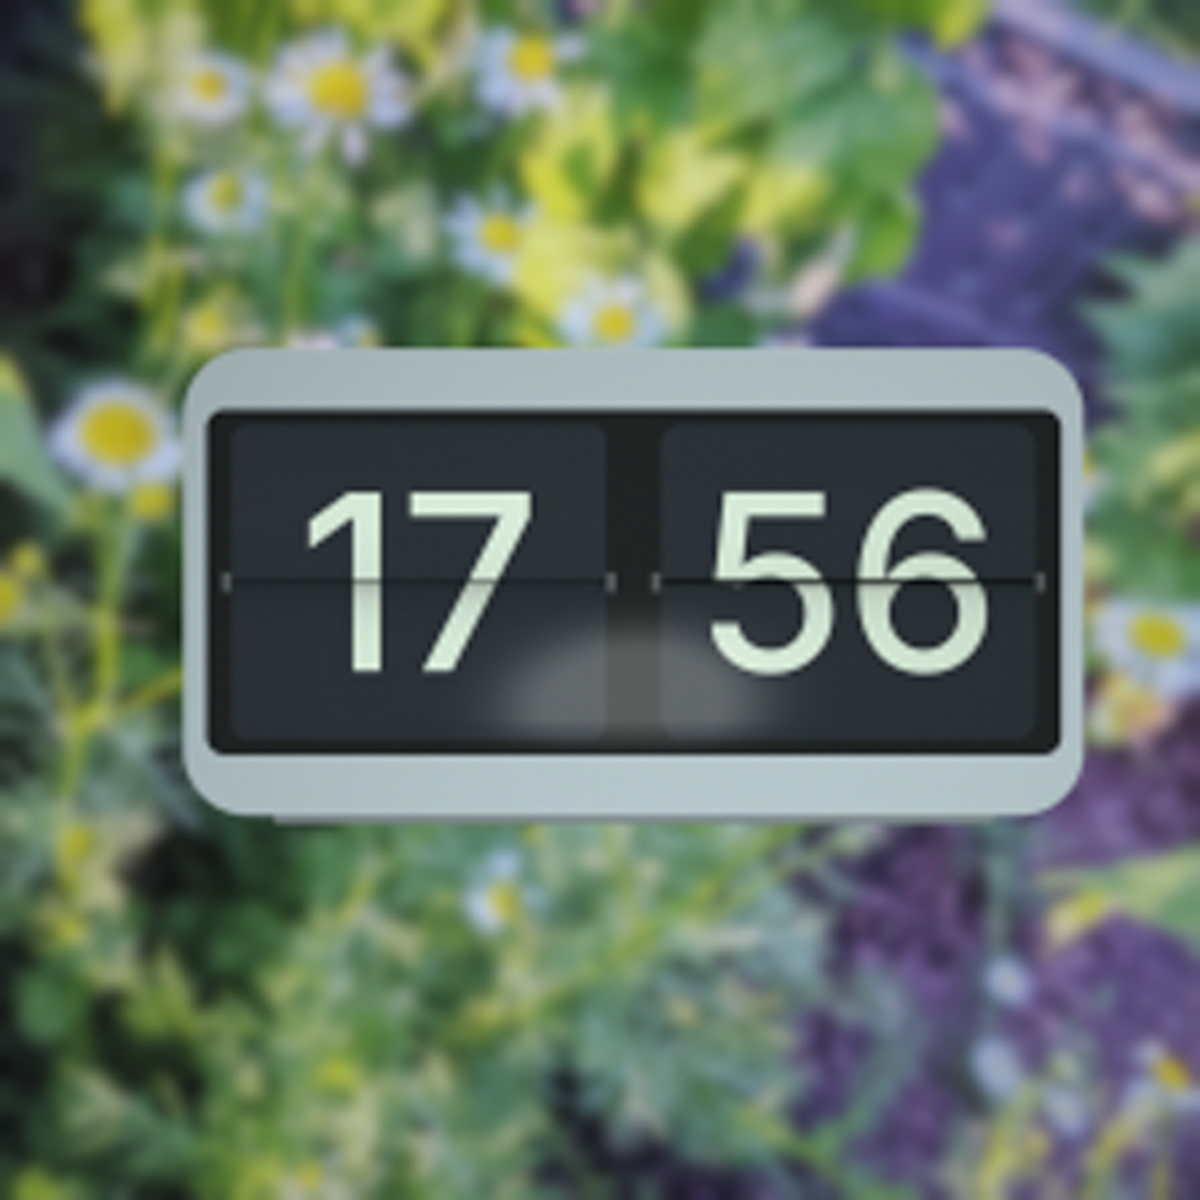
17:56
